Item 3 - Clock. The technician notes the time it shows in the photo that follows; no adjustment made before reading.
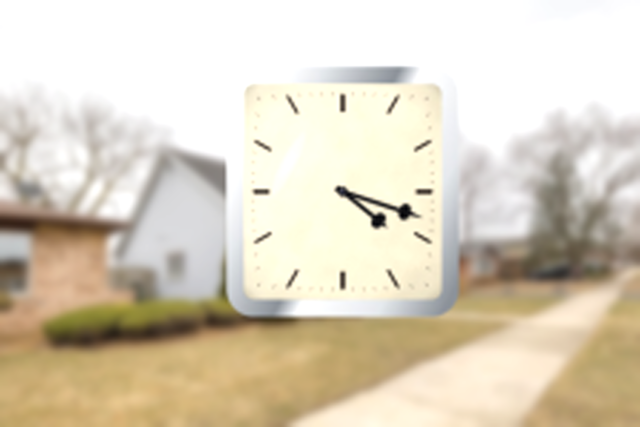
4:18
